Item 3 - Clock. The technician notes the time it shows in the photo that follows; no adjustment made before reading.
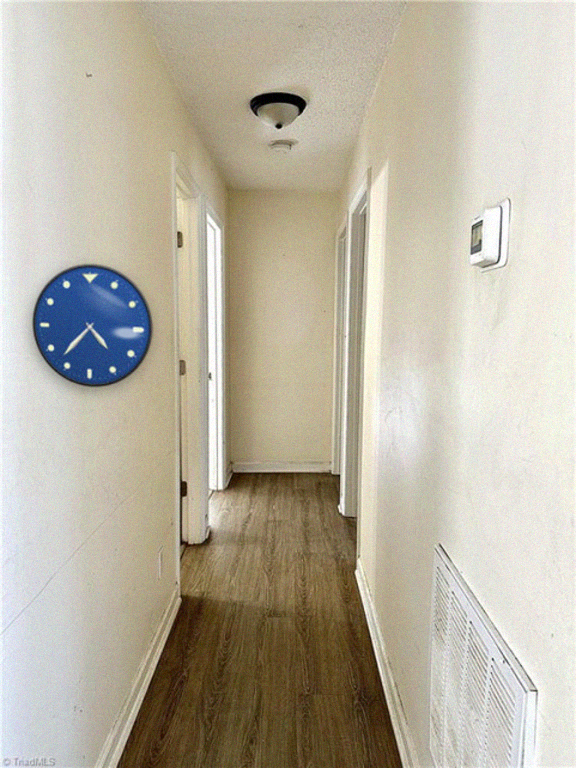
4:37
